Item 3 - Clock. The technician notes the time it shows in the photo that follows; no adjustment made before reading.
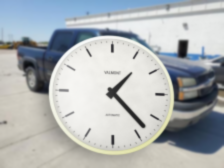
1:23
